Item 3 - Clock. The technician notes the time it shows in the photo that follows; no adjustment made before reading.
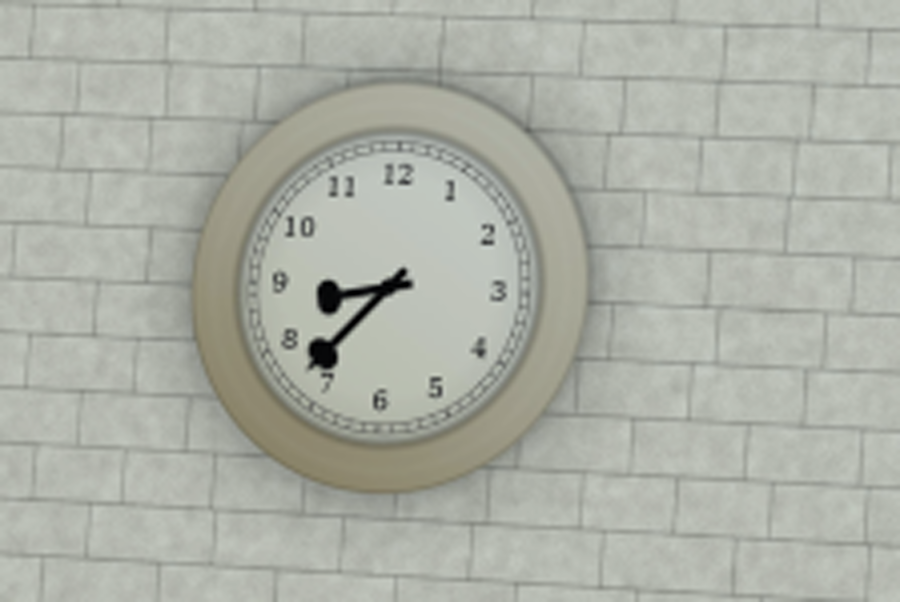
8:37
